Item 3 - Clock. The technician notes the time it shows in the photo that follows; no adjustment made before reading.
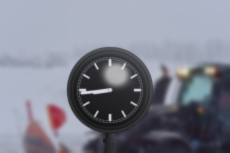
8:44
